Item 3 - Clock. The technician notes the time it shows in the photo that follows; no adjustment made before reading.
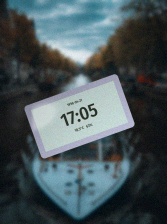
17:05
